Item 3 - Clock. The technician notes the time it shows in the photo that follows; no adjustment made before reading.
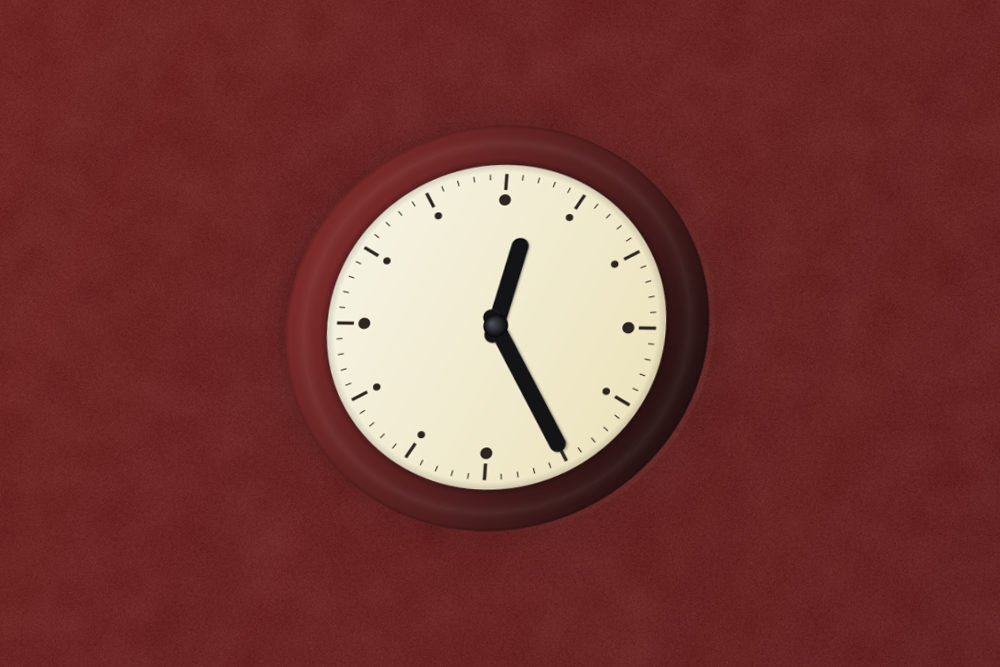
12:25
